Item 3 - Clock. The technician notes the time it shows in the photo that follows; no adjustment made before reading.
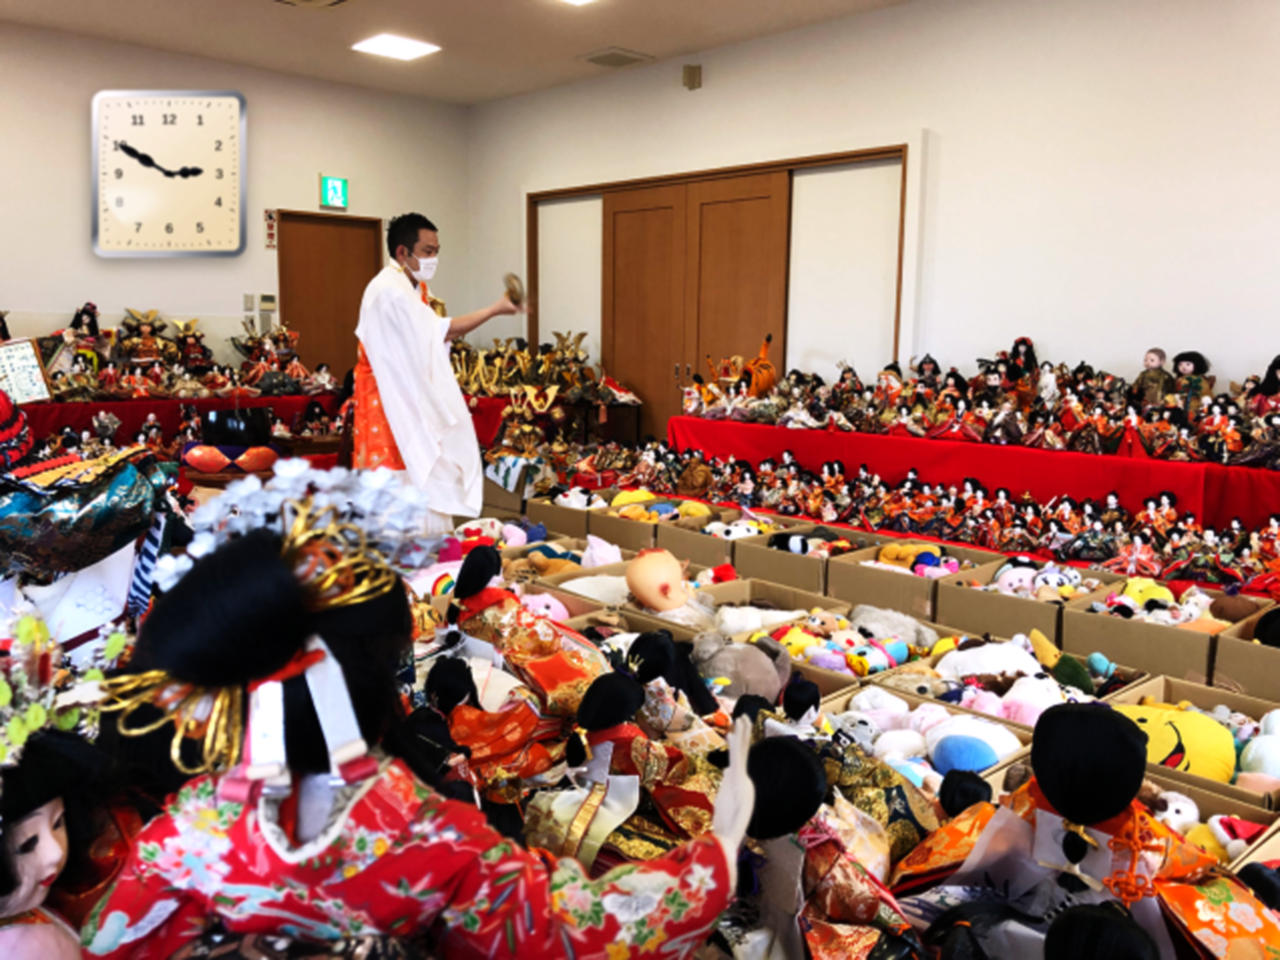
2:50
